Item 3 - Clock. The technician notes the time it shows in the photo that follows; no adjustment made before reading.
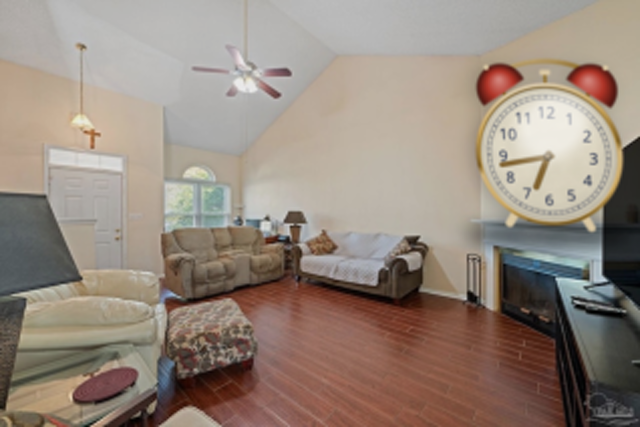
6:43
